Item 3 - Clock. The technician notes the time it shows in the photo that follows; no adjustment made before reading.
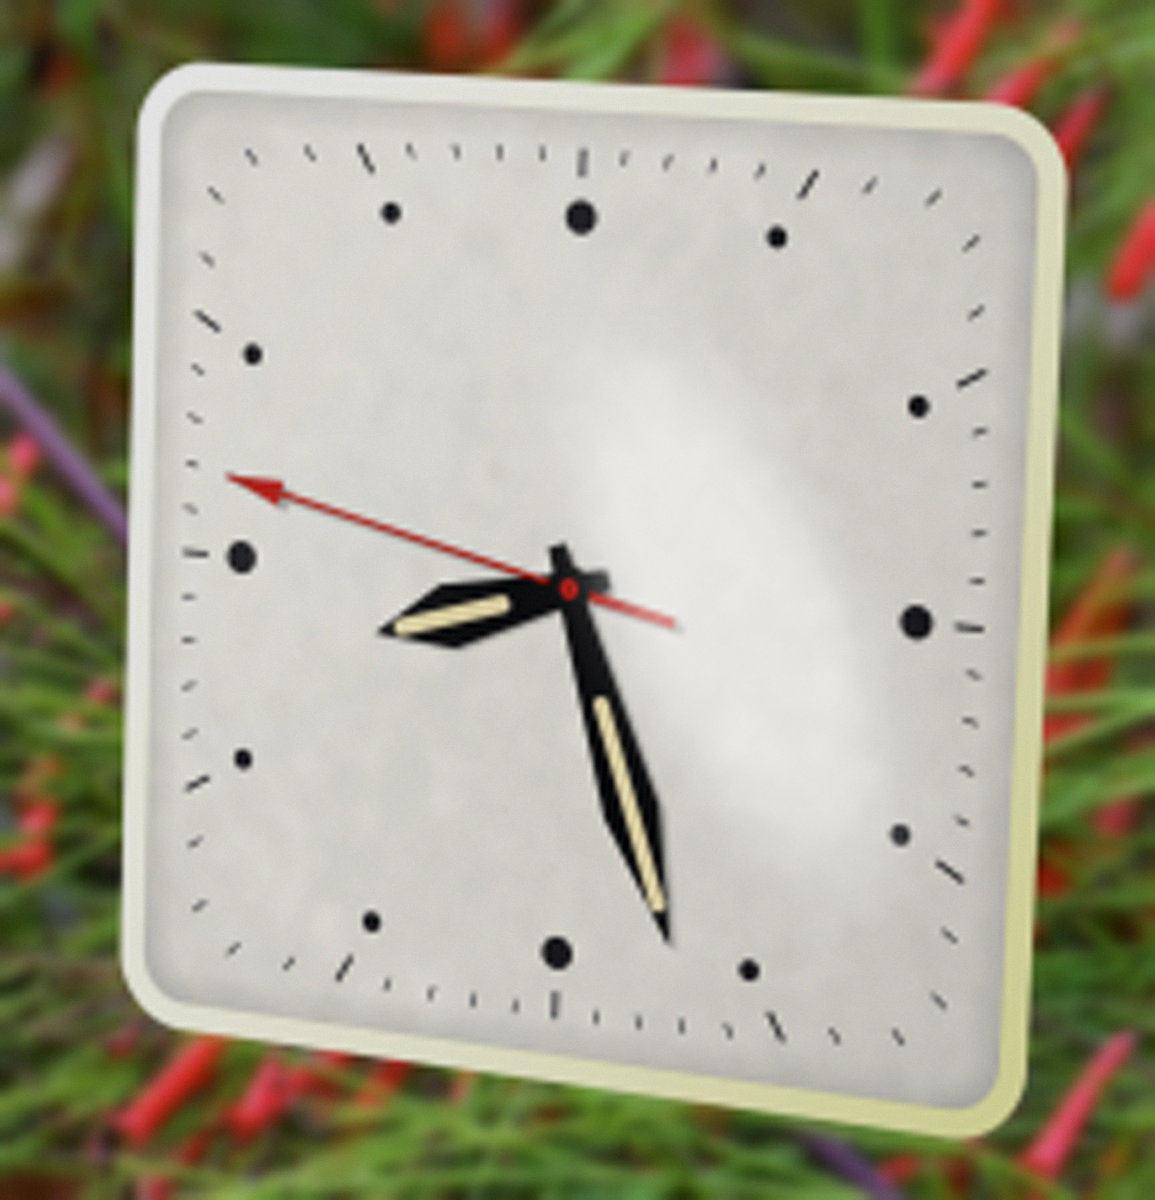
8:26:47
